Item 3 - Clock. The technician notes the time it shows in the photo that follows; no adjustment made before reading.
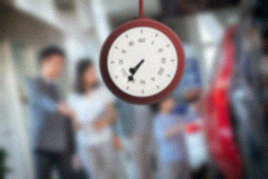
7:36
